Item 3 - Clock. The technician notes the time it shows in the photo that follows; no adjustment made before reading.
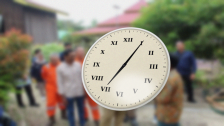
7:05
